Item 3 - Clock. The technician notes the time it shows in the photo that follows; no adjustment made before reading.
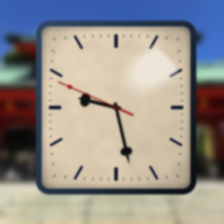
9:27:49
